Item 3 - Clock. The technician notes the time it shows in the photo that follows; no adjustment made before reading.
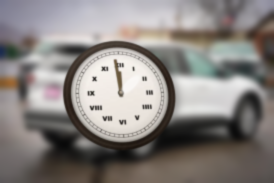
11:59
